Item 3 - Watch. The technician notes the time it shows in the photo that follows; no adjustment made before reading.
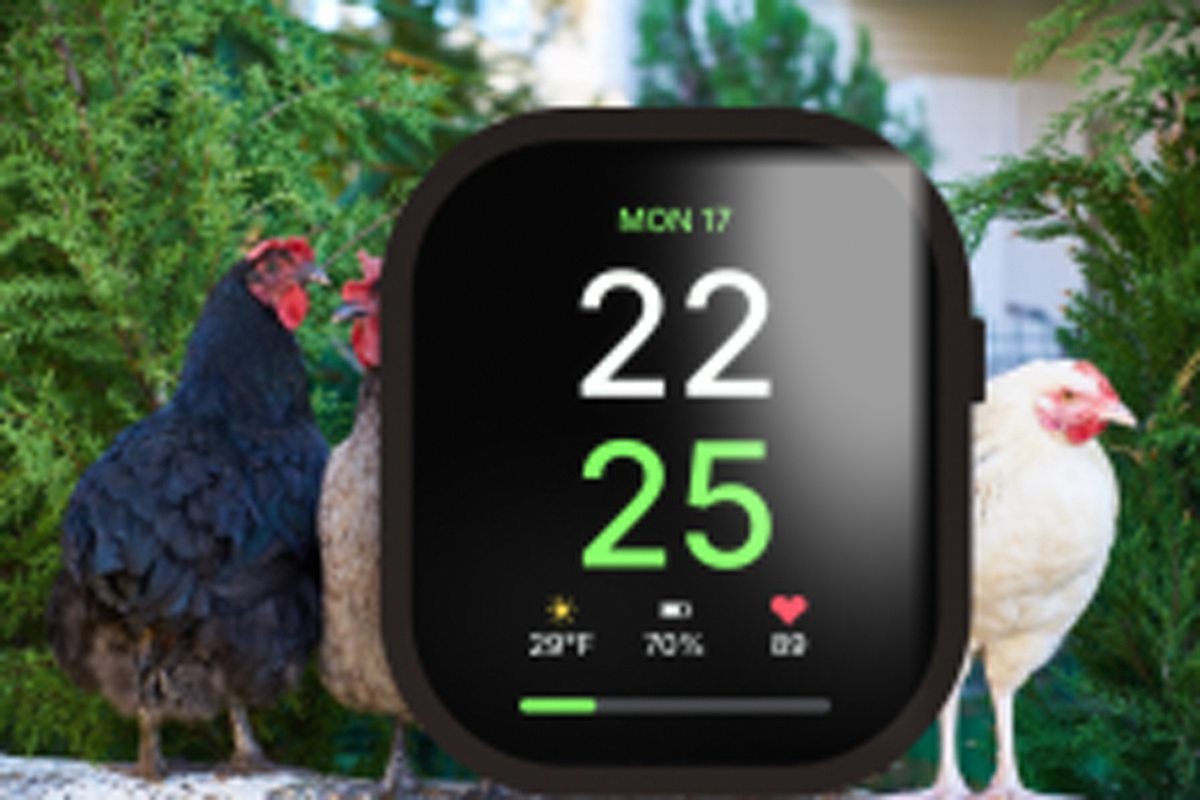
22:25
